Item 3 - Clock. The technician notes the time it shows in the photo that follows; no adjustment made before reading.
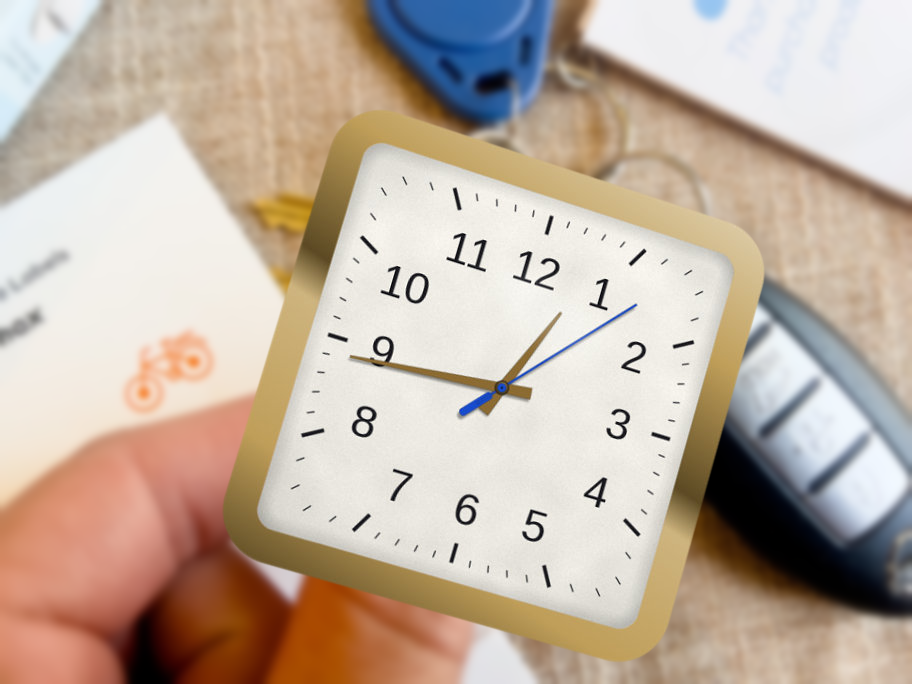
12:44:07
